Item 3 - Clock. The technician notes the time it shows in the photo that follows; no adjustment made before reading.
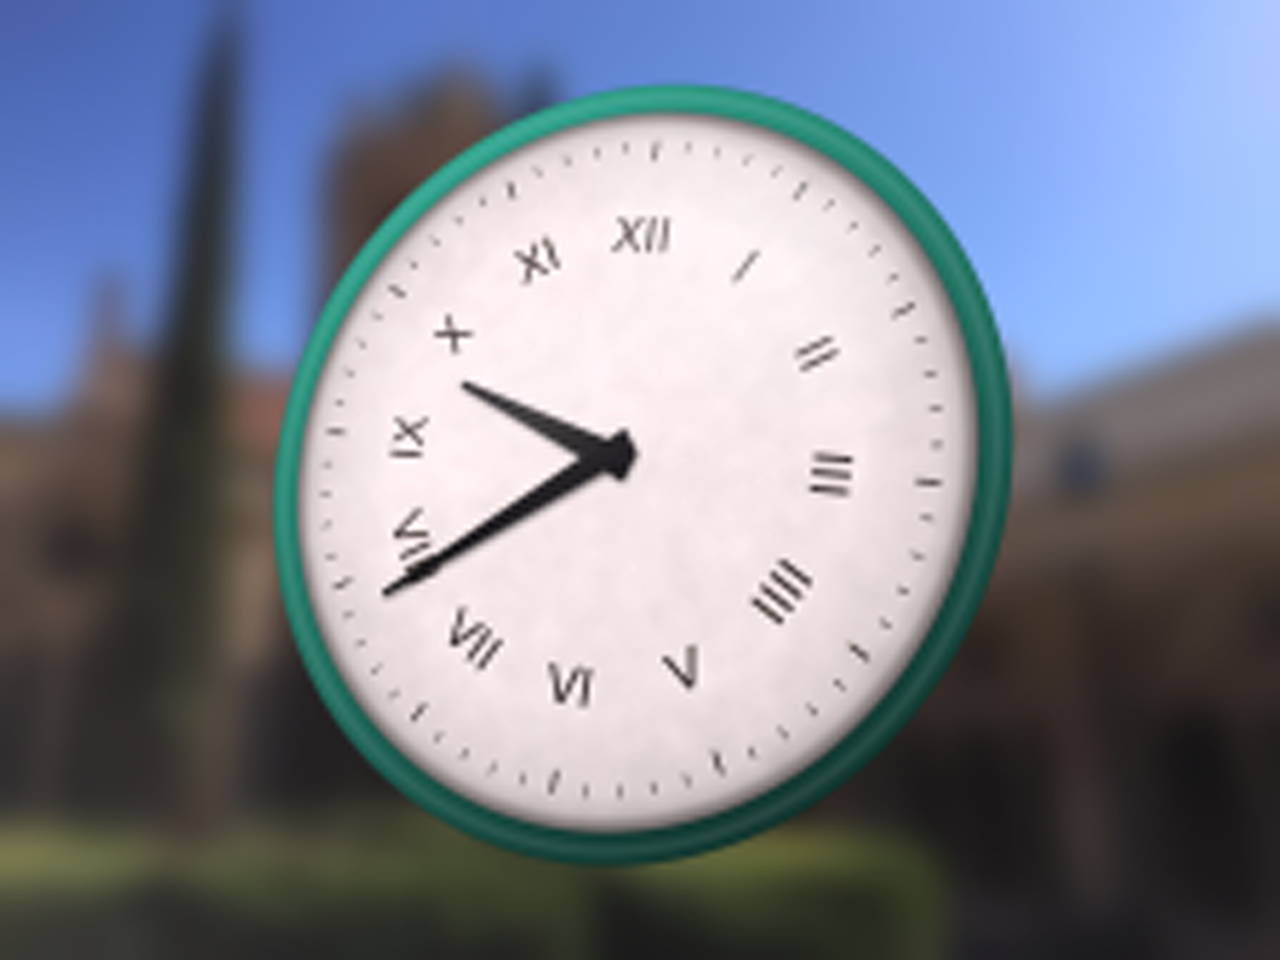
9:39
